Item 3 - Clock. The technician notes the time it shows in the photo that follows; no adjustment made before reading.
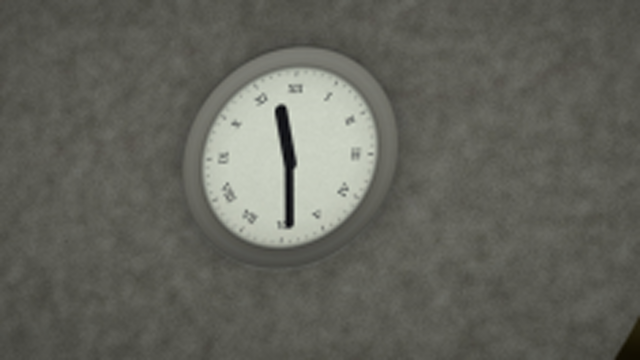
11:29
